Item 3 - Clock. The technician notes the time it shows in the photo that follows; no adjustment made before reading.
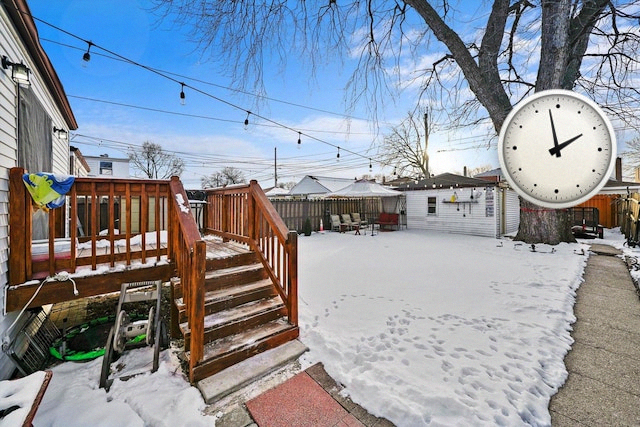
1:58
